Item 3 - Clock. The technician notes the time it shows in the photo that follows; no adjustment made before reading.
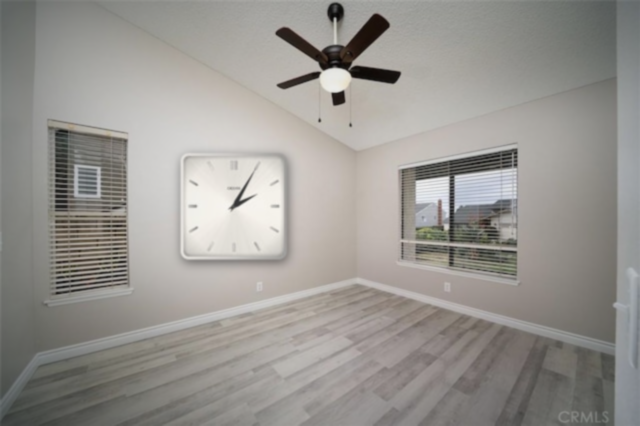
2:05
